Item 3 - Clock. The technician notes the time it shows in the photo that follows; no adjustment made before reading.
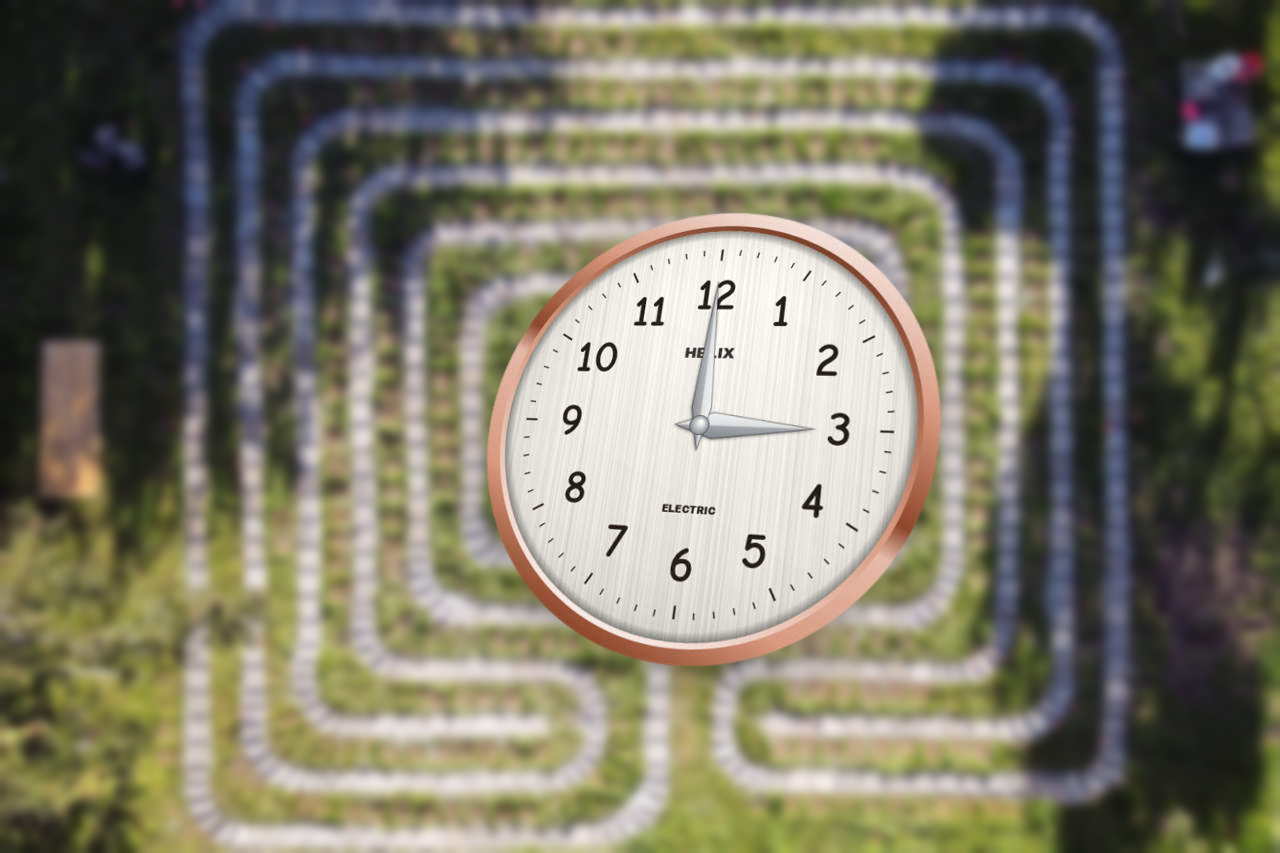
3:00
